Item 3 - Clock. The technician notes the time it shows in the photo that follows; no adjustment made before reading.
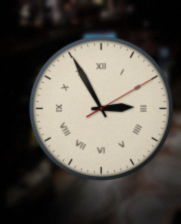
2:55:10
